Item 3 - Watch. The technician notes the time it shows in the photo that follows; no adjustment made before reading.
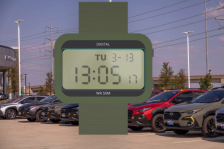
13:05:17
